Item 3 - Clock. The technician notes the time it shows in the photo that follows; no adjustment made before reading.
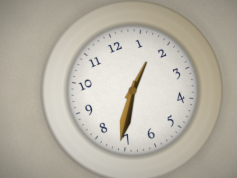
1:36
